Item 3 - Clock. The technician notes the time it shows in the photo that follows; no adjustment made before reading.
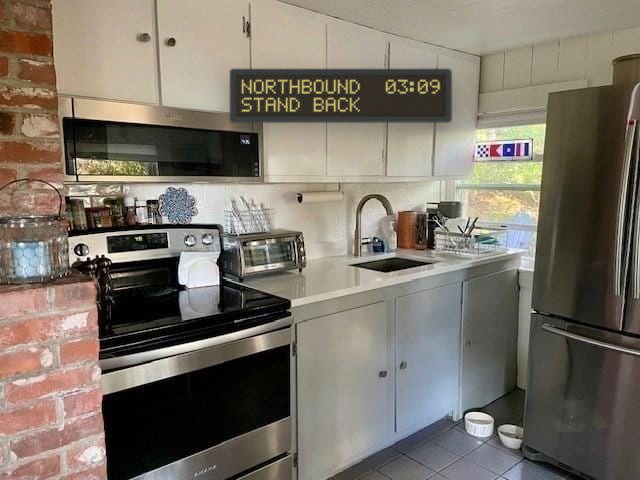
3:09
